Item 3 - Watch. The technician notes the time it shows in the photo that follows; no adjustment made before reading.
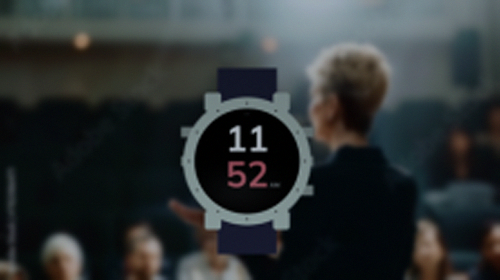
11:52
